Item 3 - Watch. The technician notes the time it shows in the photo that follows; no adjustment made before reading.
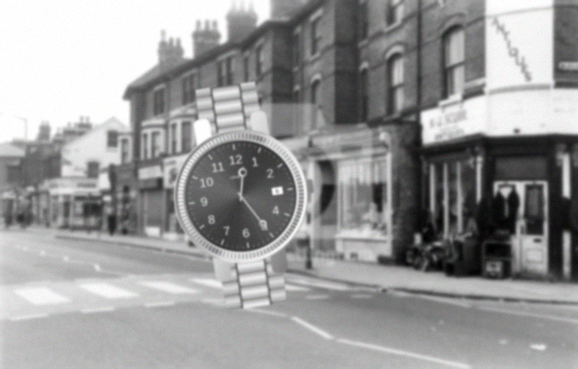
12:25
